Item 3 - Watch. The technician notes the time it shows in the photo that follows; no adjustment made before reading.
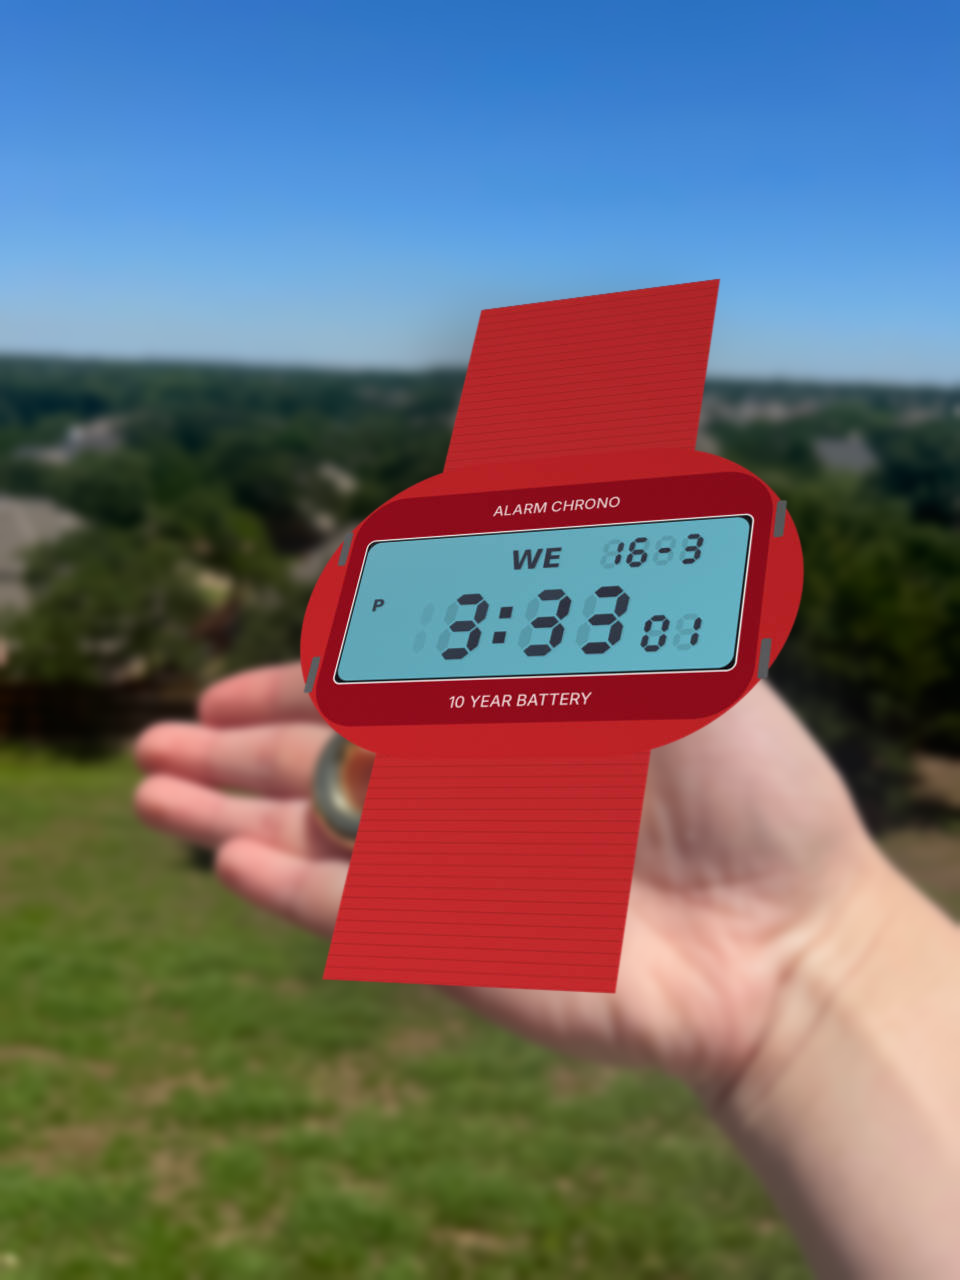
3:33:01
